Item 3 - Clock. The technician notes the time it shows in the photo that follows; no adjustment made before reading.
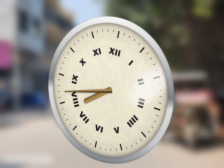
7:42
